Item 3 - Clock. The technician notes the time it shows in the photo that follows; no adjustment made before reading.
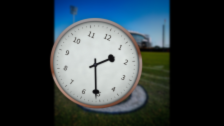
1:26
